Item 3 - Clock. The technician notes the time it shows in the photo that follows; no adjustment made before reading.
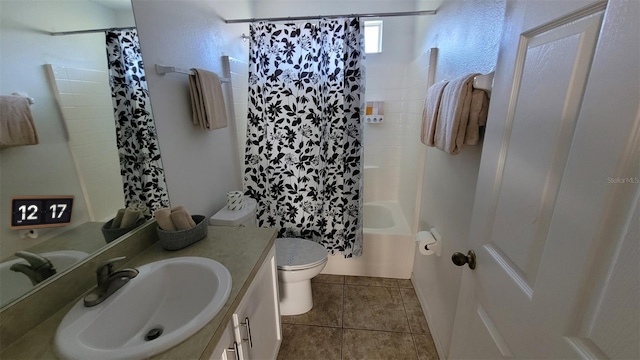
12:17
